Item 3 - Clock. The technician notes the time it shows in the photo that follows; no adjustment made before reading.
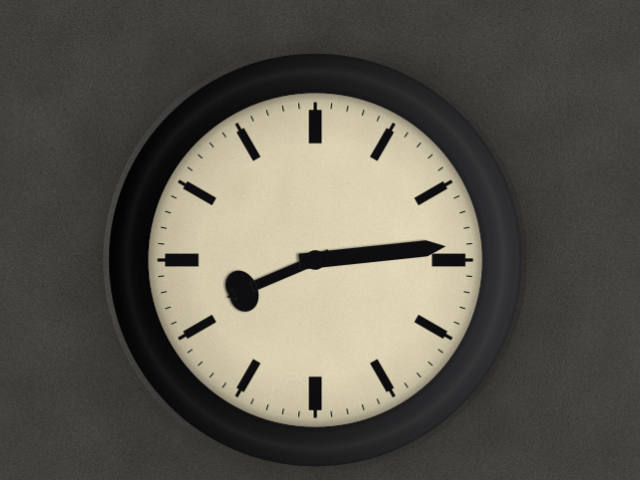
8:14
